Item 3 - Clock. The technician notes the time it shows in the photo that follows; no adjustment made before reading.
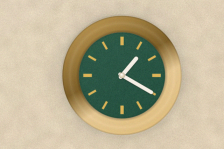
1:20
